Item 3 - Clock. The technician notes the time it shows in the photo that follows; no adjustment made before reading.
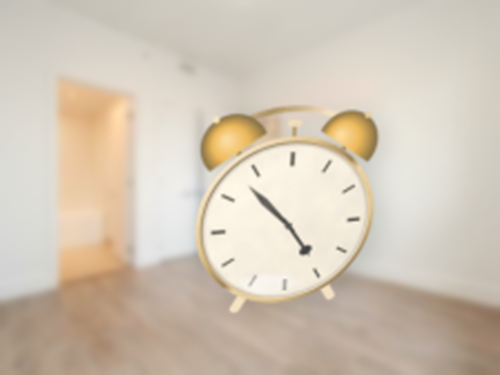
4:53
